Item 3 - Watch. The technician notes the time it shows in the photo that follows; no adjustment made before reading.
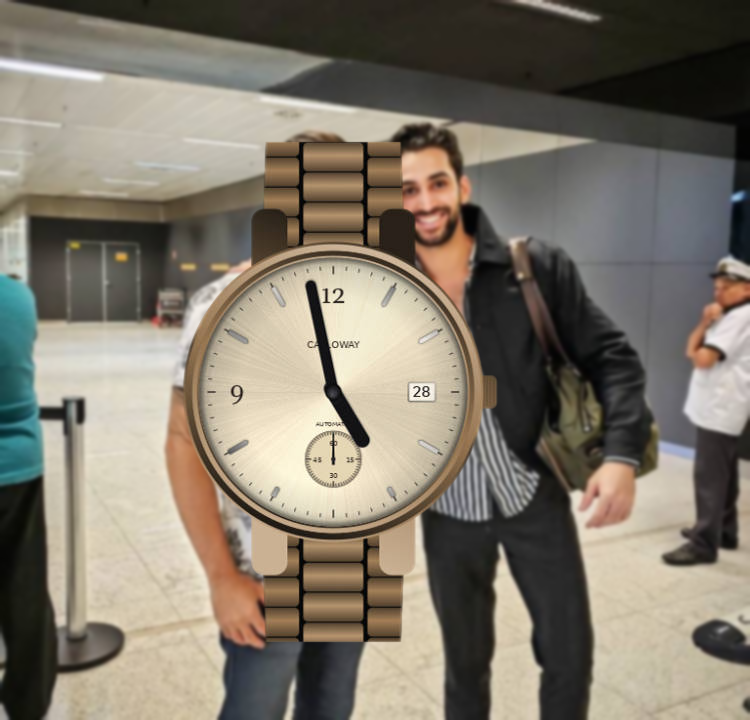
4:58
